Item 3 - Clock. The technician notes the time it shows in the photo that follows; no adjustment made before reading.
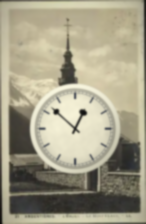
12:52
